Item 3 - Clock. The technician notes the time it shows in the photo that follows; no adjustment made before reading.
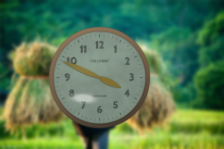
3:49
